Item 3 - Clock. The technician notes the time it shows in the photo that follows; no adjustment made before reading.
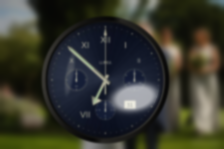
6:52
